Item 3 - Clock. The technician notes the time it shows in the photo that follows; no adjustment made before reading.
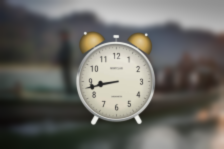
8:43
